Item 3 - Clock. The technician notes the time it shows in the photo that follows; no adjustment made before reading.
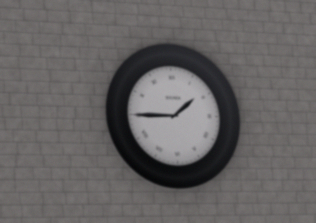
1:45
